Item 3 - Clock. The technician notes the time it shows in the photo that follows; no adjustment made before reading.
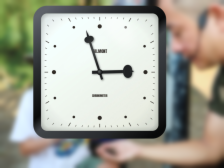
2:57
